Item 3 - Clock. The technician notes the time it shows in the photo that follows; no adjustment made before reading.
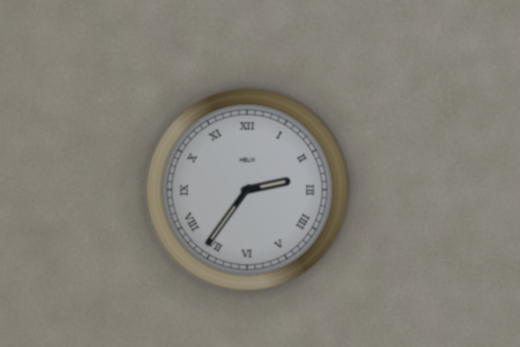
2:36
